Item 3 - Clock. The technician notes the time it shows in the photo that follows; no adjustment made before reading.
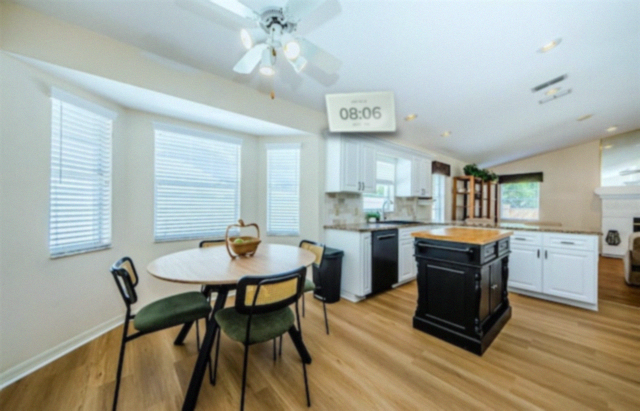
8:06
